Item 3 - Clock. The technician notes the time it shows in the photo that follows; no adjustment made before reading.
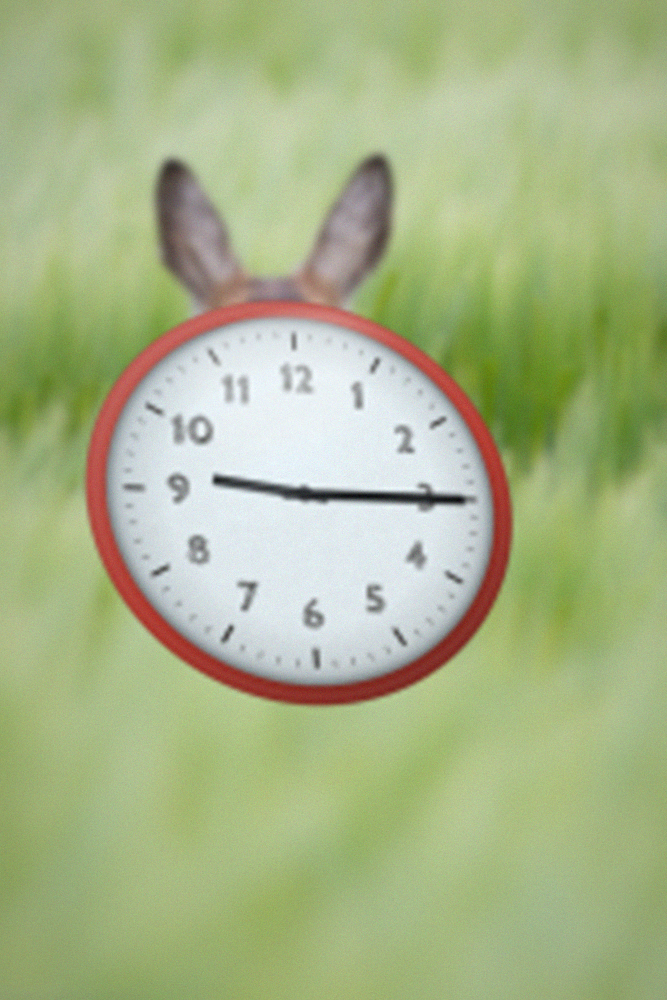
9:15
